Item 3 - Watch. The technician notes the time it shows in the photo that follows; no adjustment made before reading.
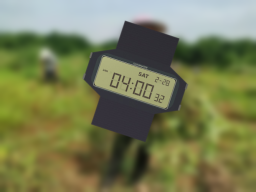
4:00:32
